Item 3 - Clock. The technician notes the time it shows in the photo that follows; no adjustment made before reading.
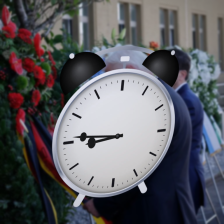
8:46
